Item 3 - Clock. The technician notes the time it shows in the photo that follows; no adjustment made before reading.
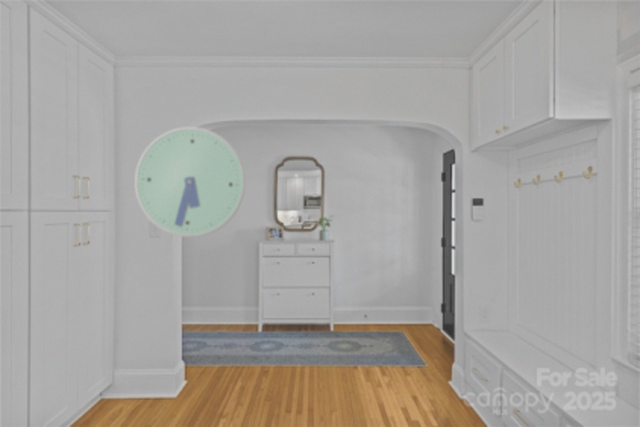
5:32
